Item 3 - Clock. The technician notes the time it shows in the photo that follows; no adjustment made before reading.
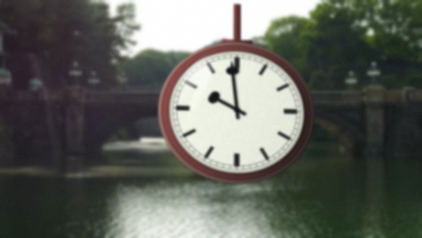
9:59
